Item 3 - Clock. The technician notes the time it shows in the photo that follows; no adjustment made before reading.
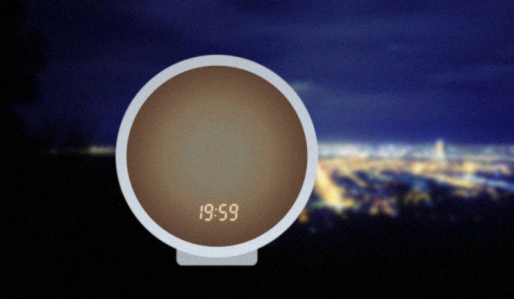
19:59
